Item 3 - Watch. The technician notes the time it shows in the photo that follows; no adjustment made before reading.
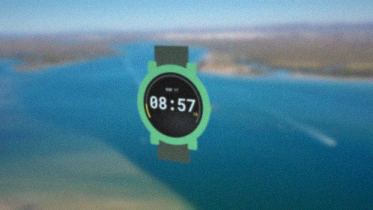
8:57
